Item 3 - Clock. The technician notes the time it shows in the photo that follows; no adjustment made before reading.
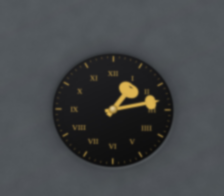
1:13
